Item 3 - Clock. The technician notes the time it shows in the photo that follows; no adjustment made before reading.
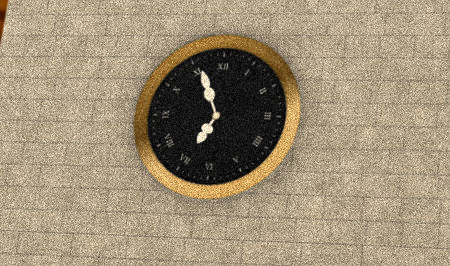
6:56
